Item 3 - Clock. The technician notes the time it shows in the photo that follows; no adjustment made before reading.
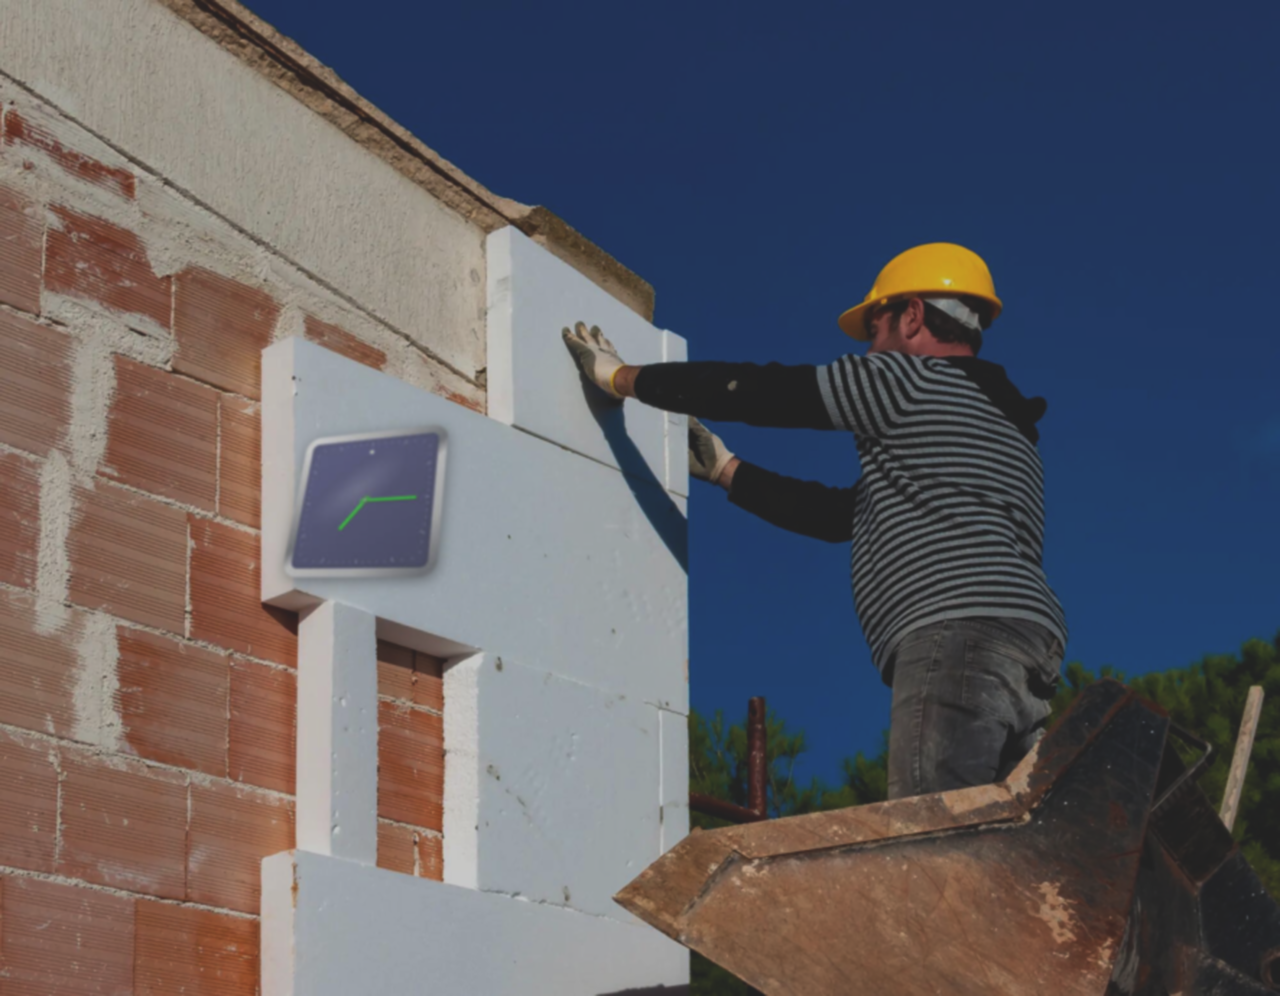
7:15
